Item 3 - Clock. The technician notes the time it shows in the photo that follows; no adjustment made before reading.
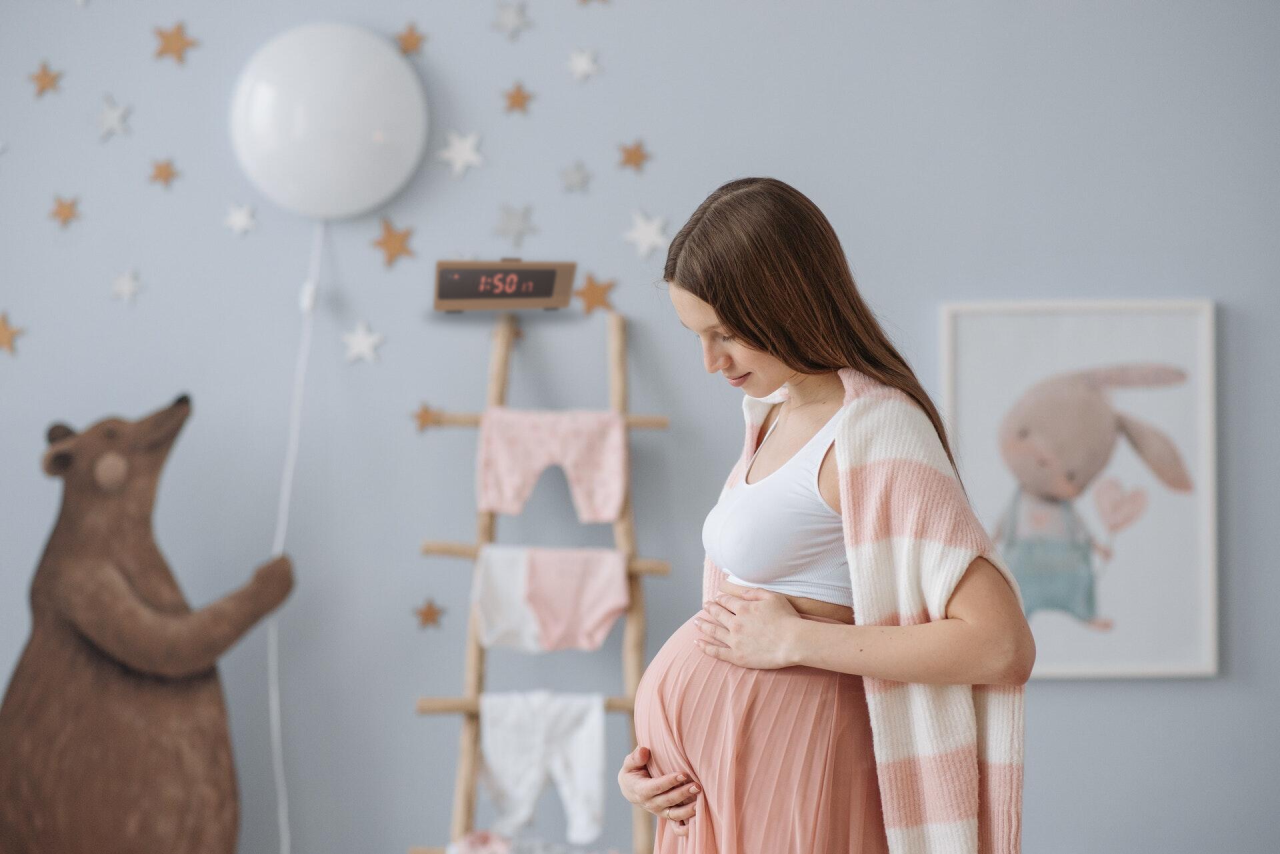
1:50
